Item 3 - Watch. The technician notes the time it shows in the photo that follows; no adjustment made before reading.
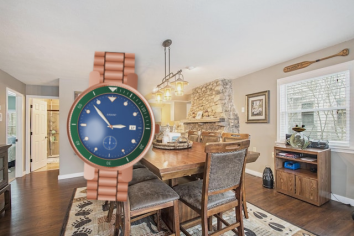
2:53
